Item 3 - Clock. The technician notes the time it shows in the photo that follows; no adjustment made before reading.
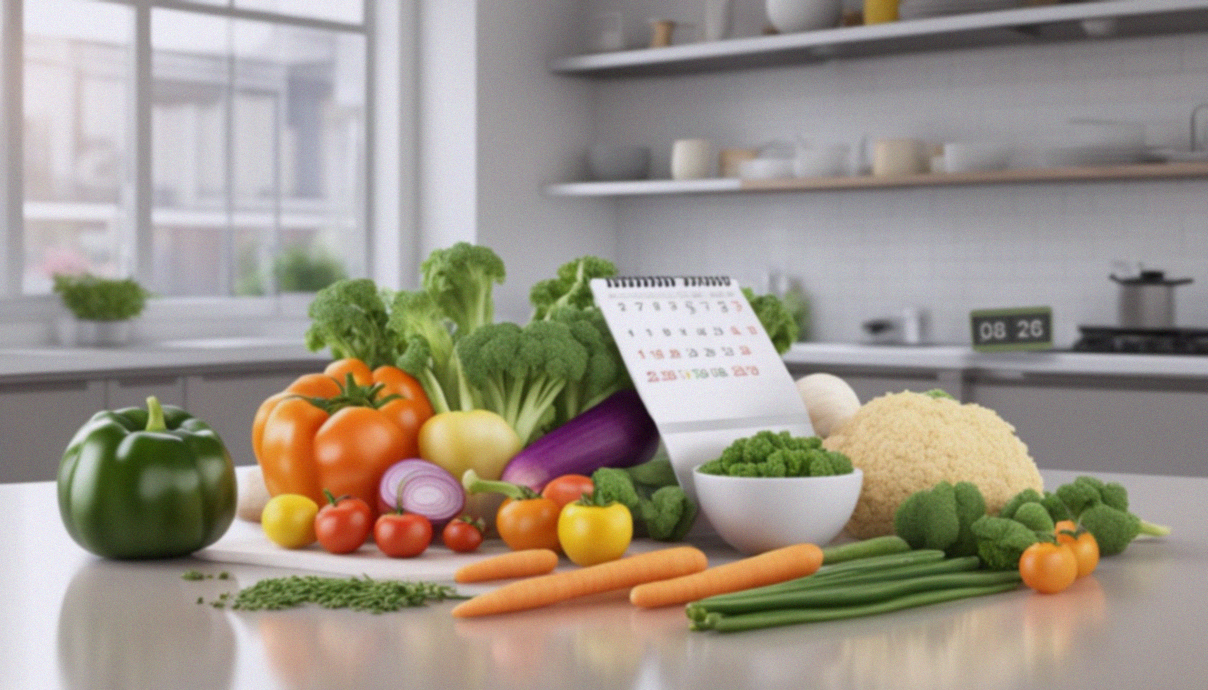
8:26
